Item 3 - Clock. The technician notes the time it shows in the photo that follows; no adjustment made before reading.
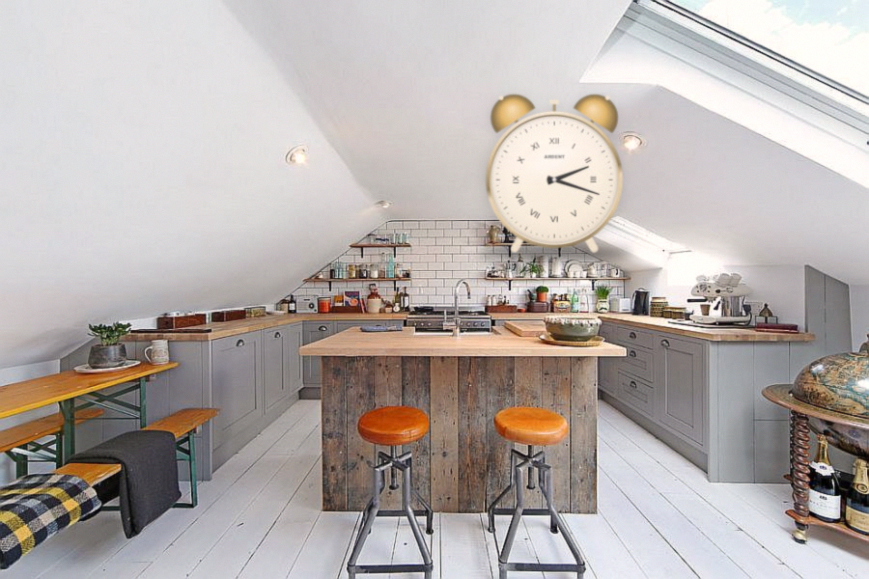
2:18
